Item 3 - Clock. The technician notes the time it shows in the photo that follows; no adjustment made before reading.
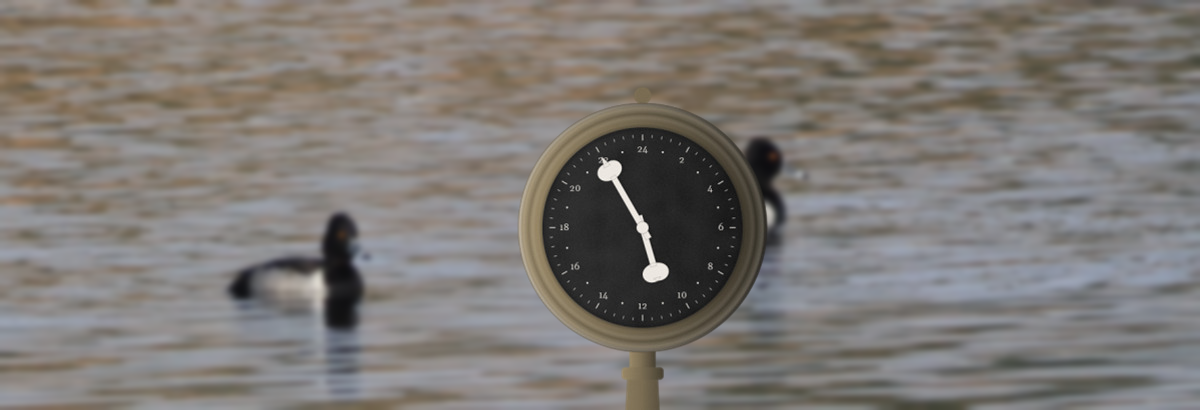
10:55
